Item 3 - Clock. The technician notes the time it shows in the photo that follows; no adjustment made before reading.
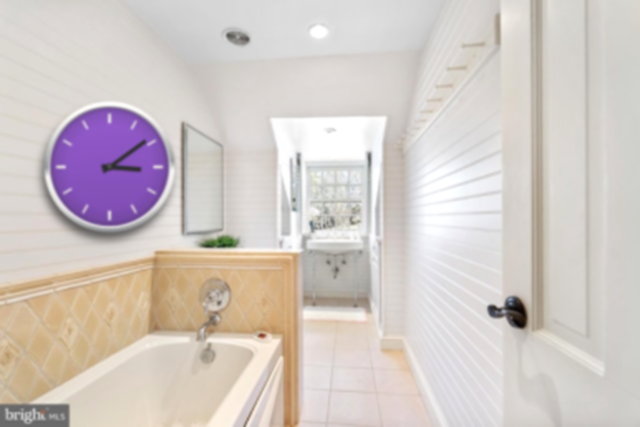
3:09
